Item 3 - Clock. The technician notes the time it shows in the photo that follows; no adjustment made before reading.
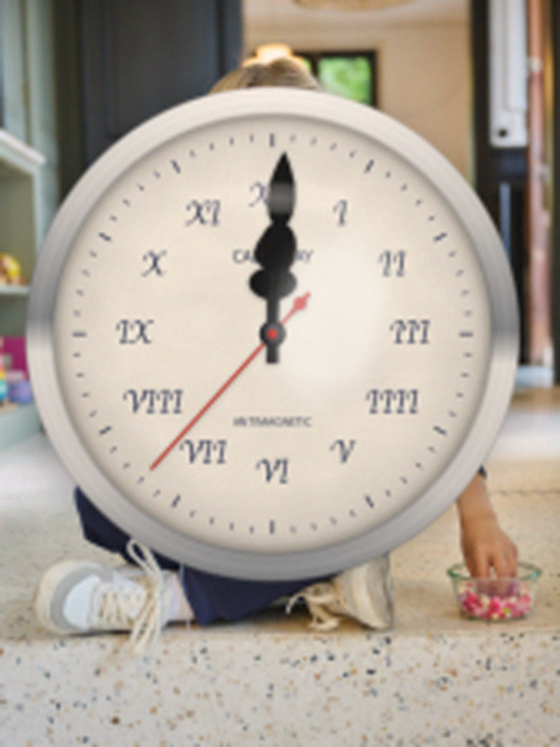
12:00:37
